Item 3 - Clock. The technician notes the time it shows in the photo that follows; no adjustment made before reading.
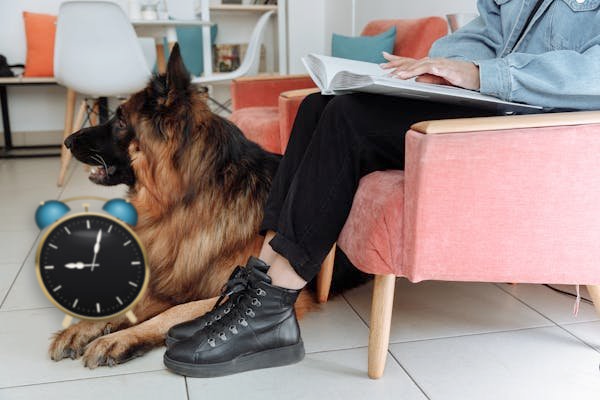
9:03
